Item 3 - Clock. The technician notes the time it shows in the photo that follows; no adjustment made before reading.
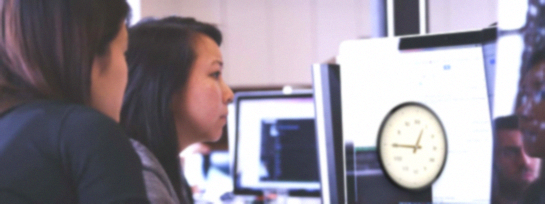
12:45
